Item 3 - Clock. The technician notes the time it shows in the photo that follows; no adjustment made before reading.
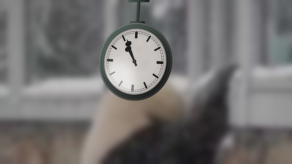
10:56
